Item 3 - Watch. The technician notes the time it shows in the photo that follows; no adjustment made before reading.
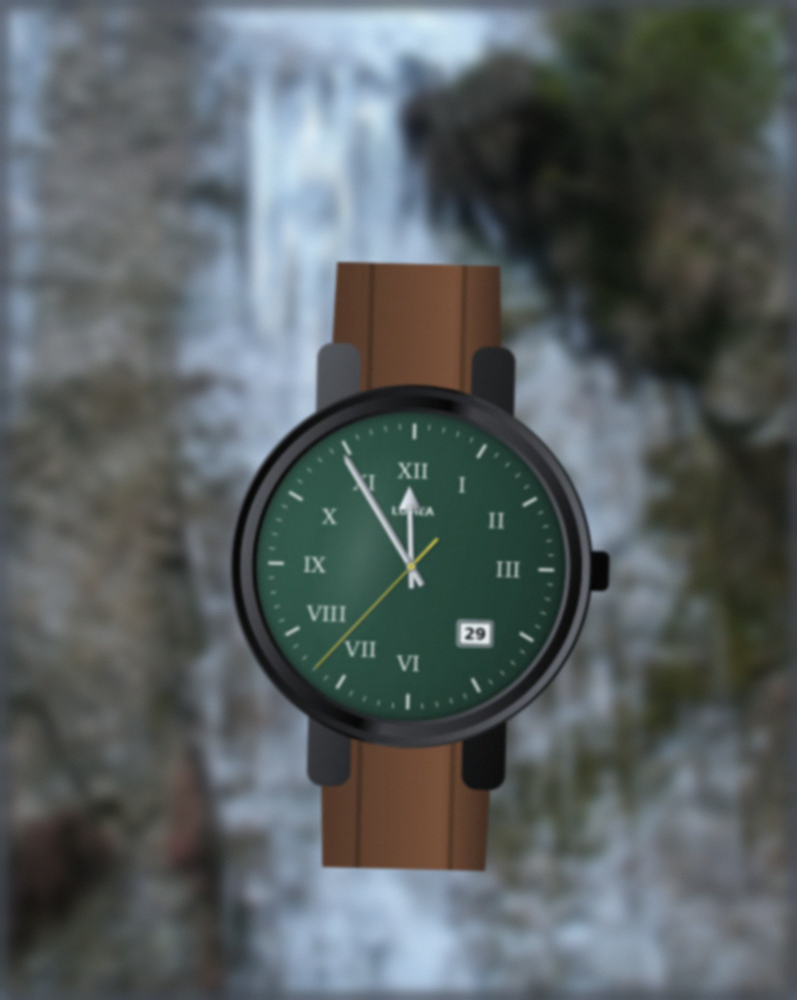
11:54:37
